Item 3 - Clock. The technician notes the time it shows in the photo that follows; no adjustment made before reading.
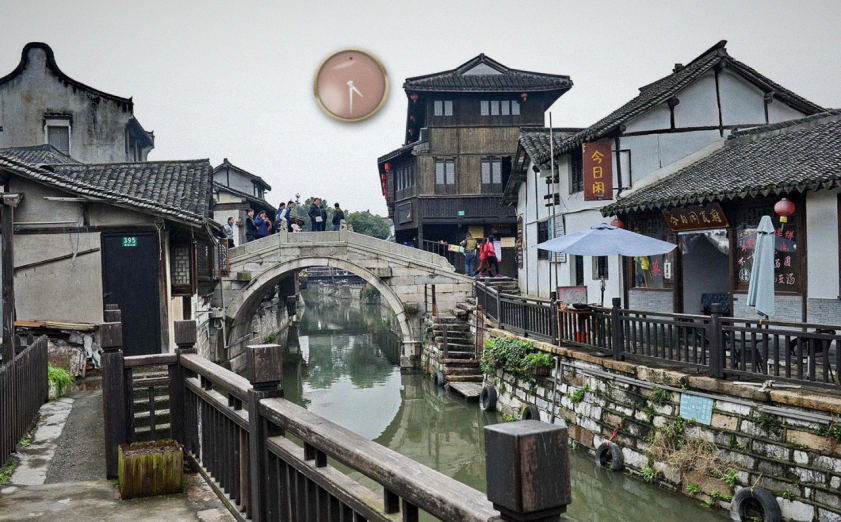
4:30
